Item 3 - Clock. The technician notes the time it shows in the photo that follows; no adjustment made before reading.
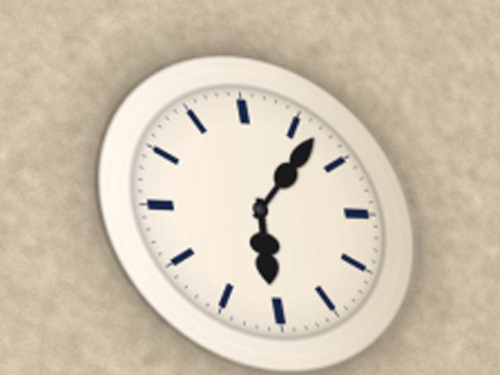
6:07
